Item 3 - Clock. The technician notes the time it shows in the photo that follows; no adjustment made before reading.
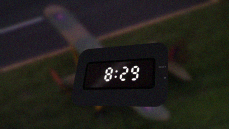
8:29
